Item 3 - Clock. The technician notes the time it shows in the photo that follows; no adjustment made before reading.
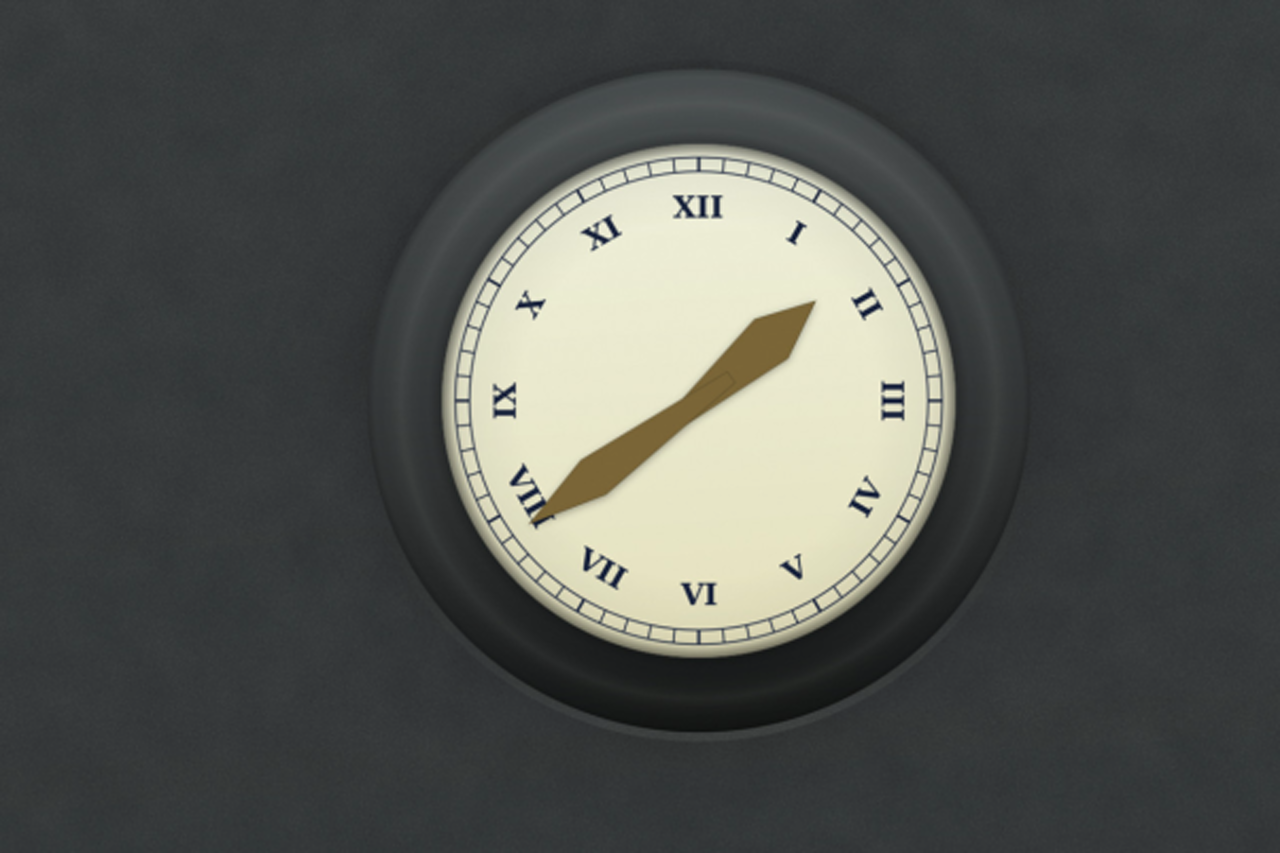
1:39
